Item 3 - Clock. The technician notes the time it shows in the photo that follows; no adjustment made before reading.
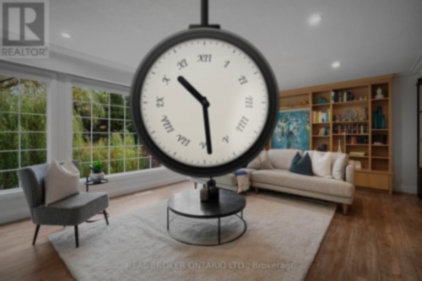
10:29
